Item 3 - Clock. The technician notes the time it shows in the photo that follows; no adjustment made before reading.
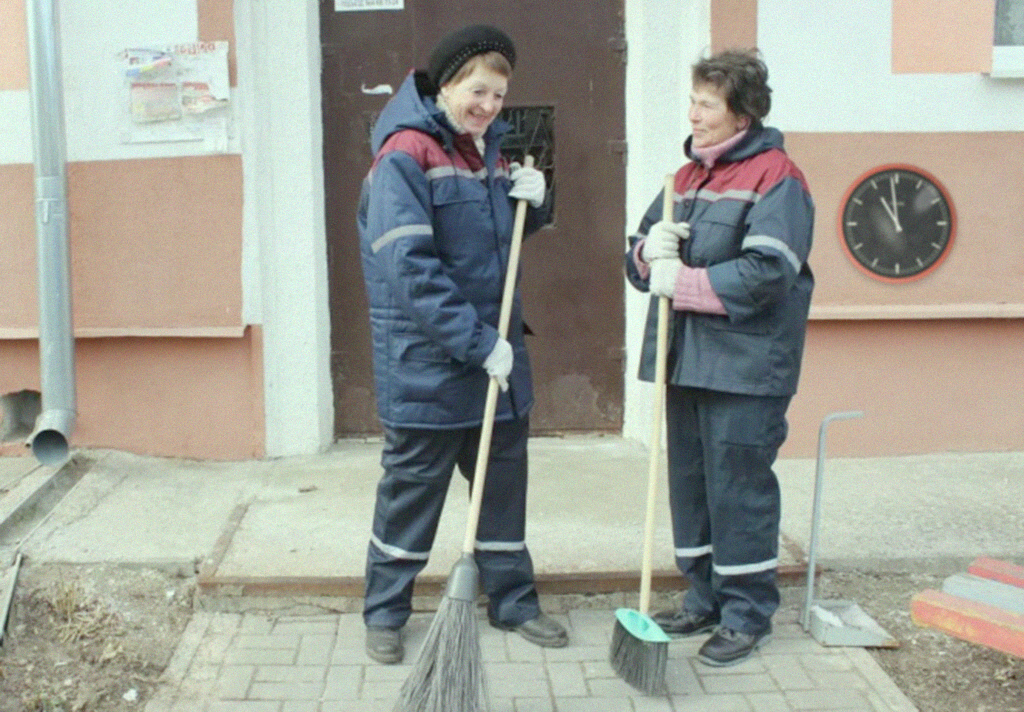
10:59
